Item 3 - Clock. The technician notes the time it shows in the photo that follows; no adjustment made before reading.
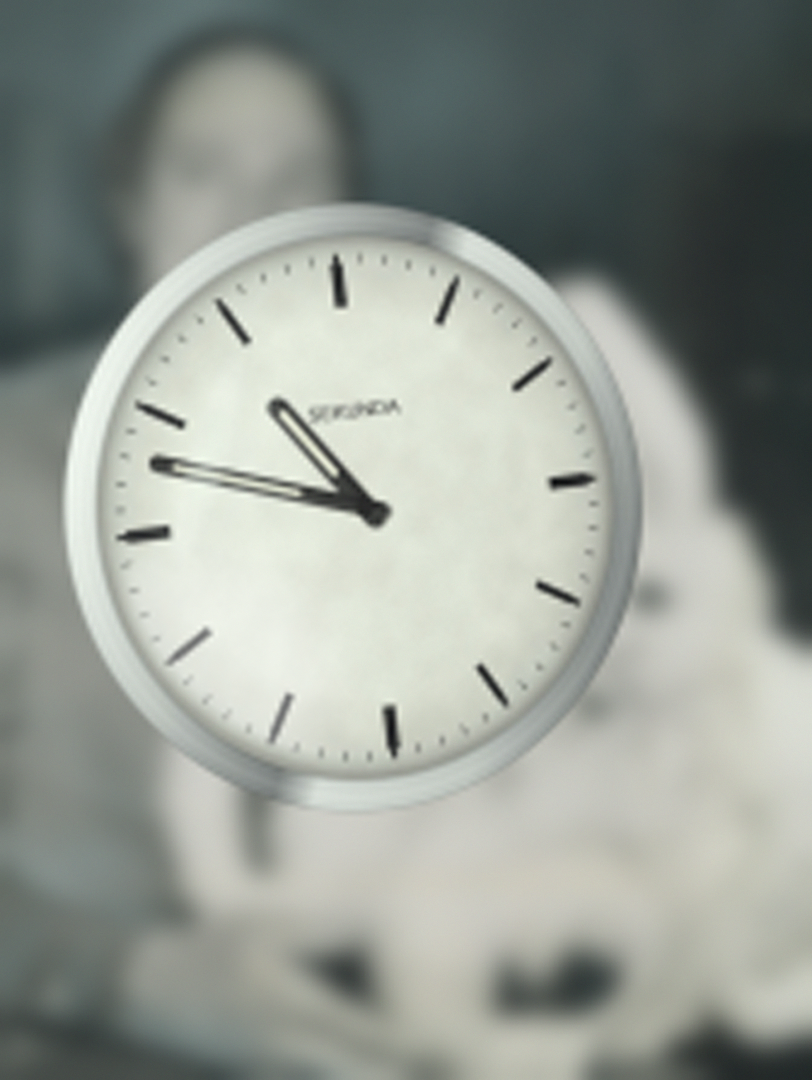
10:48
